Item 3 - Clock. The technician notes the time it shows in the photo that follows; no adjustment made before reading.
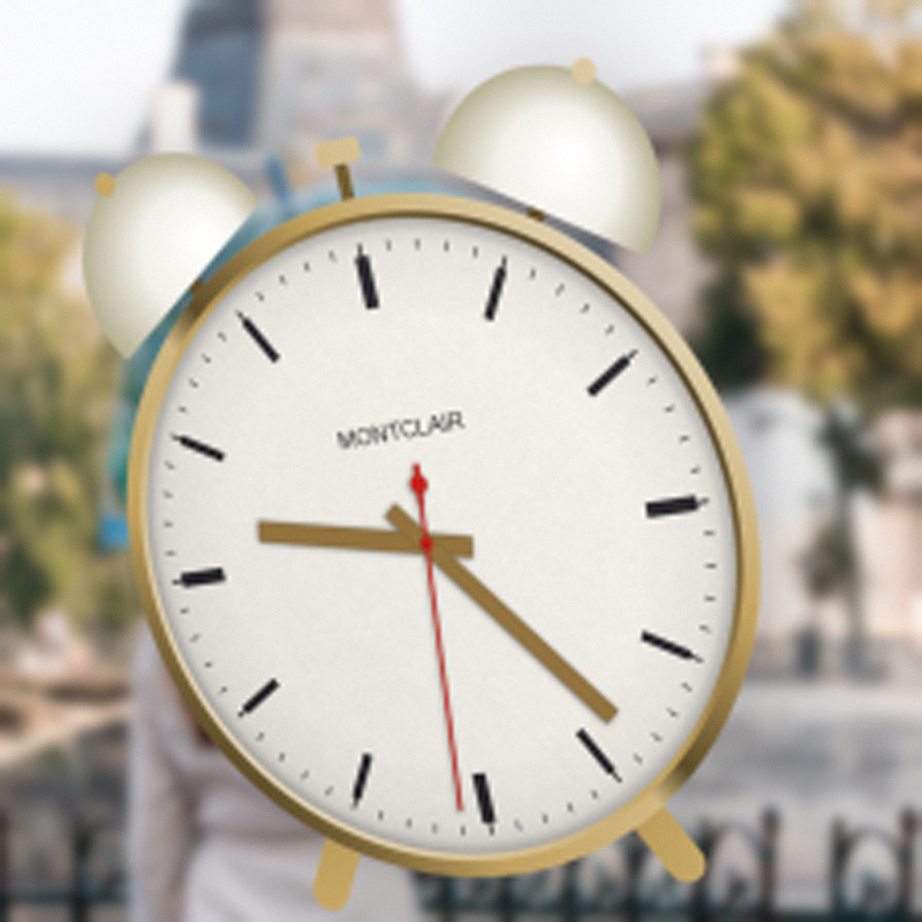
9:23:31
